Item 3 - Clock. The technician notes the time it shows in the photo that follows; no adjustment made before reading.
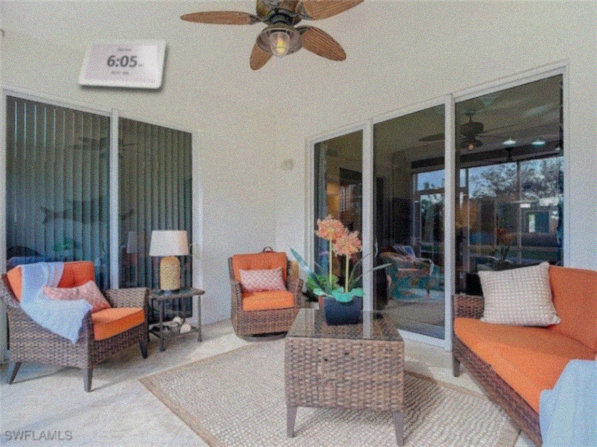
6:05
